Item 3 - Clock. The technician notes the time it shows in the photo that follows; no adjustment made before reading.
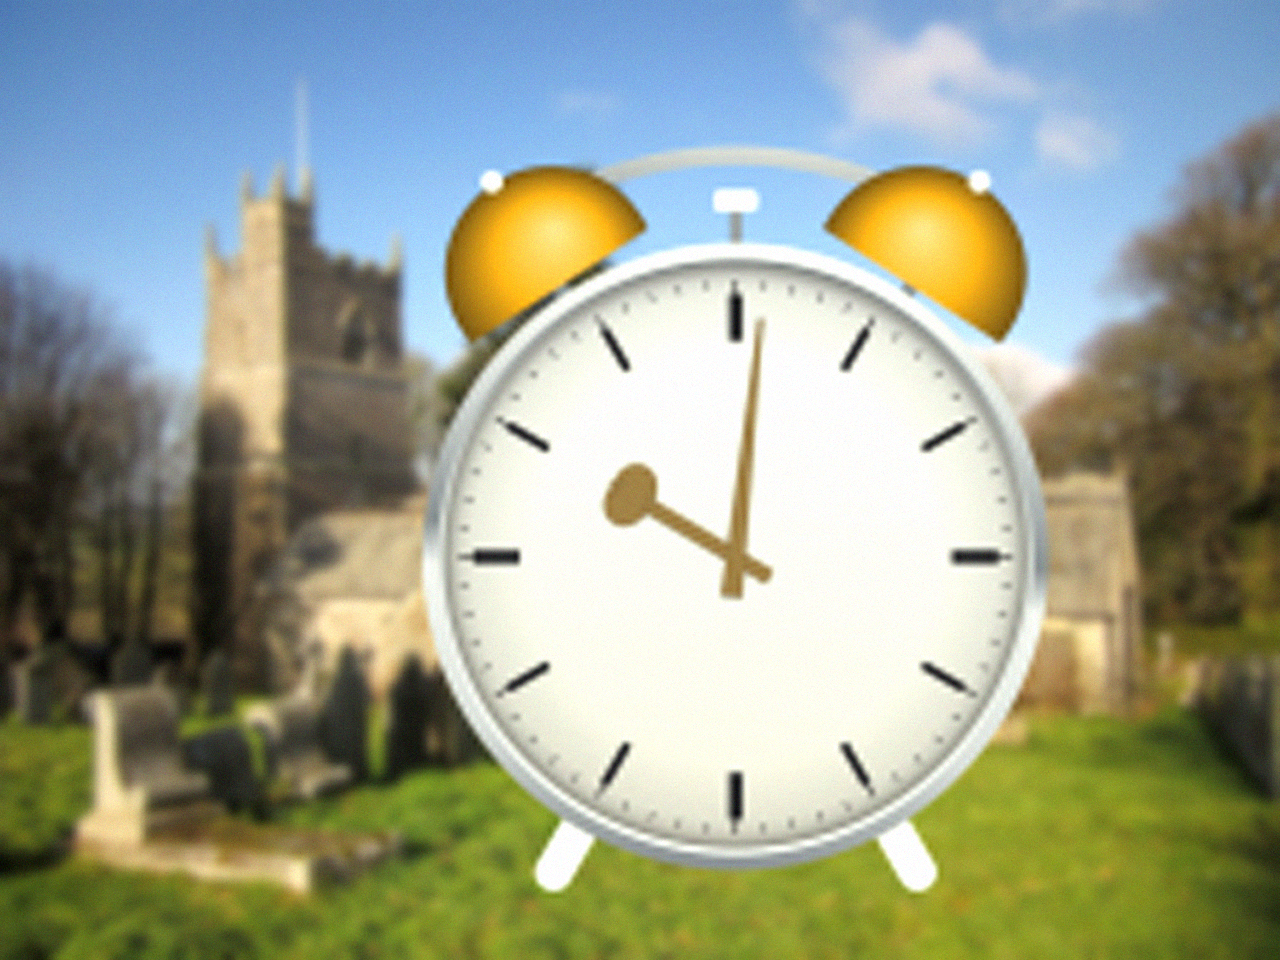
10:01
